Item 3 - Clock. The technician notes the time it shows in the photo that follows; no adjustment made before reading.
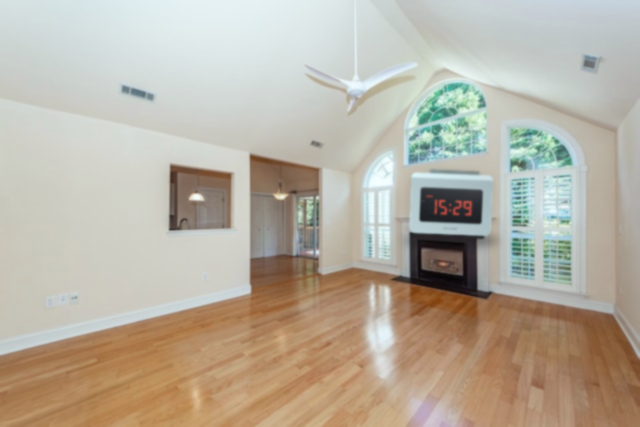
15:29
